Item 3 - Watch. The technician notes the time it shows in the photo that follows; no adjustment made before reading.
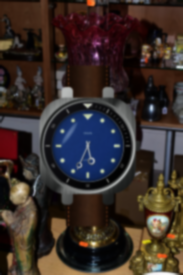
5:34
